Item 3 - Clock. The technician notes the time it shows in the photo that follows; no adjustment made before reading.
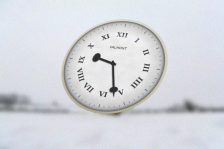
9:27
